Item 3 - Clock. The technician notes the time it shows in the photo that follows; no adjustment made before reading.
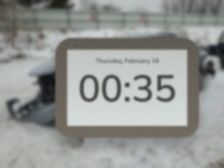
0:35
